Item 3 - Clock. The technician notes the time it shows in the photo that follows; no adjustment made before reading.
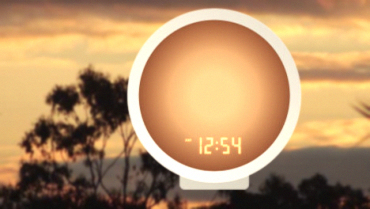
12:54
